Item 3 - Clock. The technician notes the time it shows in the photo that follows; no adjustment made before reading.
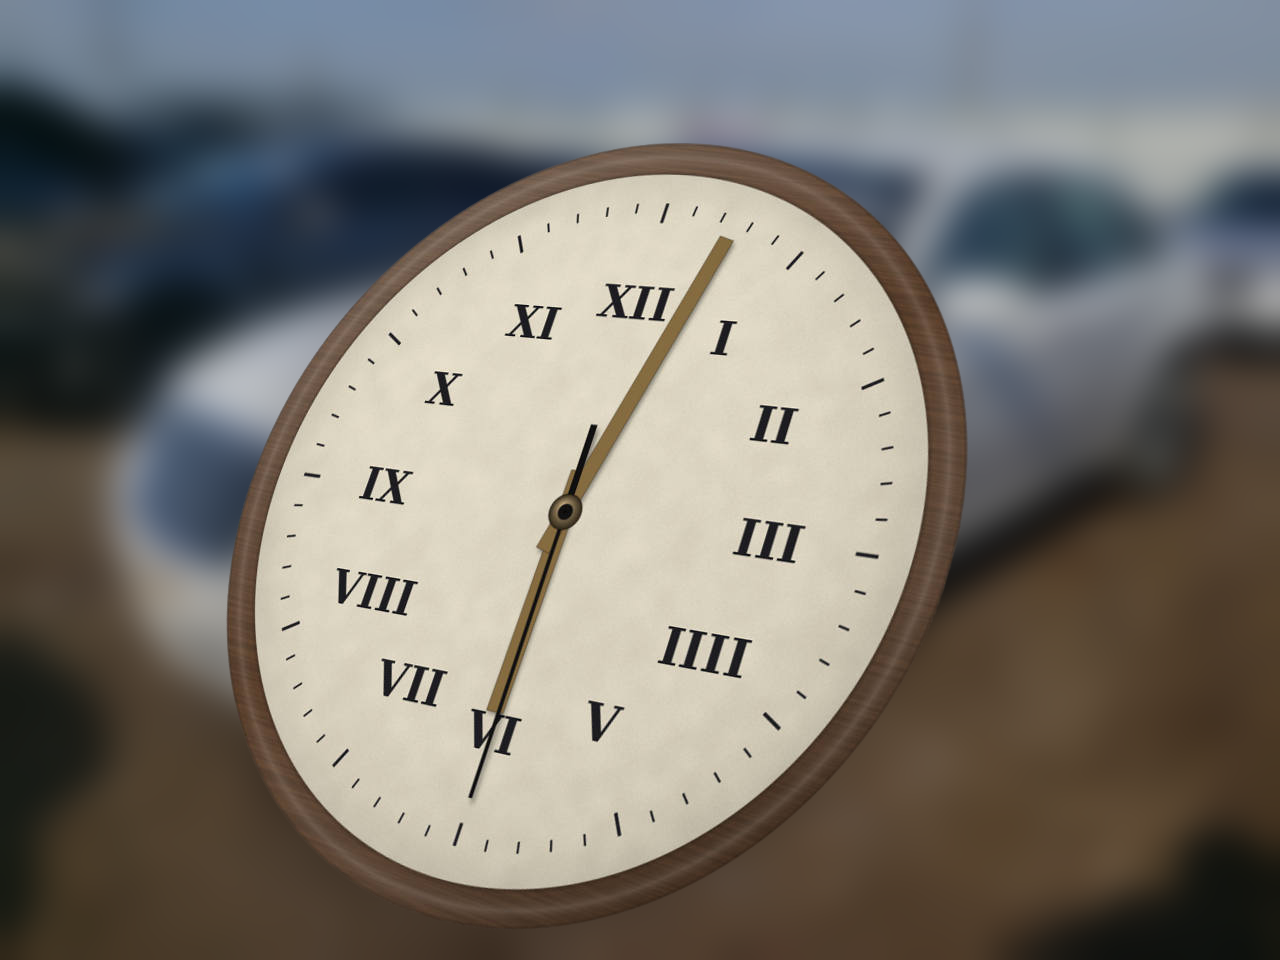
6:02:30
